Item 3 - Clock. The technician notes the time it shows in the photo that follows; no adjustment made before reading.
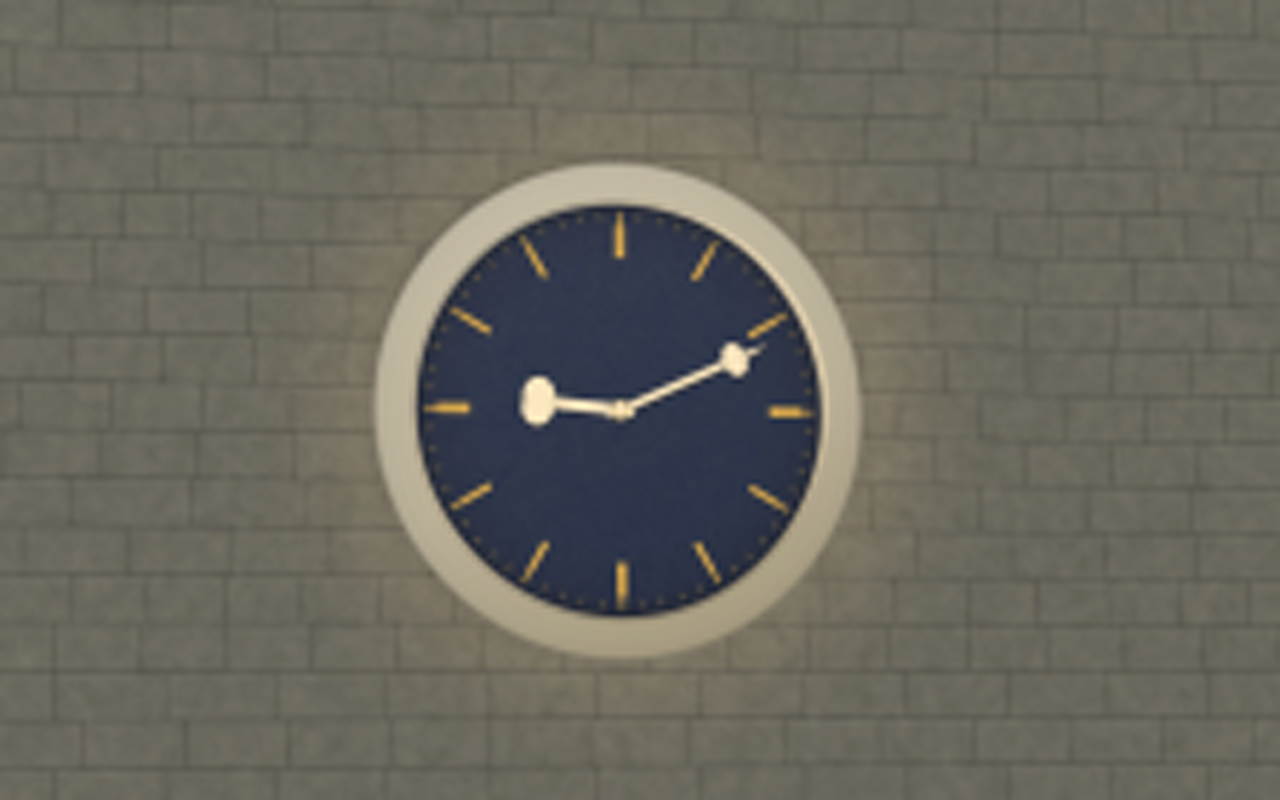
9:11
